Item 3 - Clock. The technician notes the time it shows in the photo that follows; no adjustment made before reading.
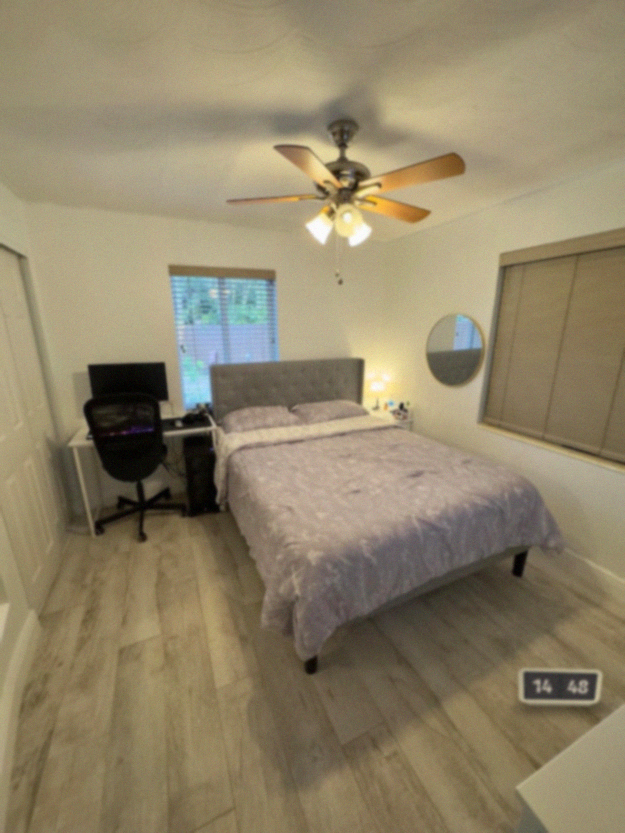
14:48
